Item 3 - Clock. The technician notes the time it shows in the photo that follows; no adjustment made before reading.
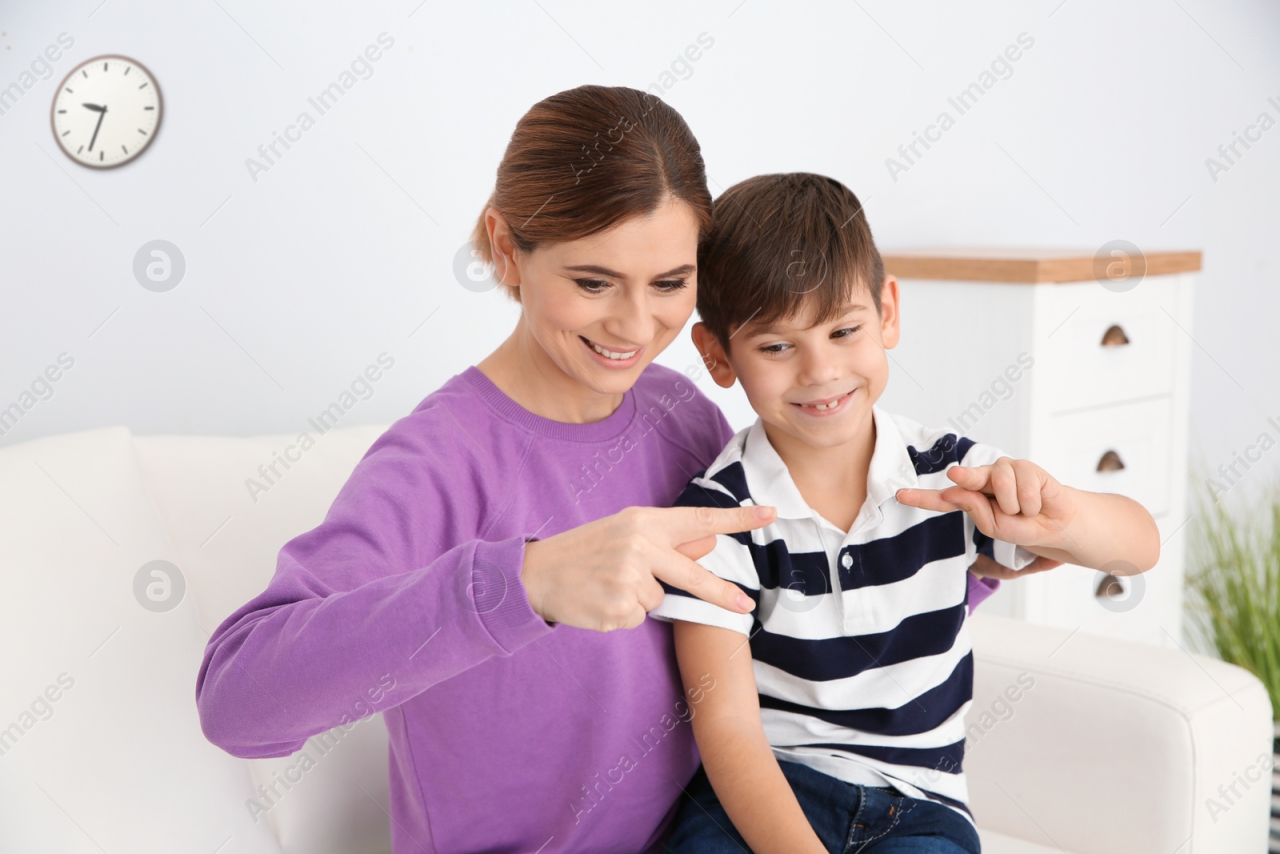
9:33
